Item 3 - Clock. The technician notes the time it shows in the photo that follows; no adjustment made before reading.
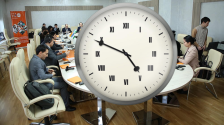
4:49
